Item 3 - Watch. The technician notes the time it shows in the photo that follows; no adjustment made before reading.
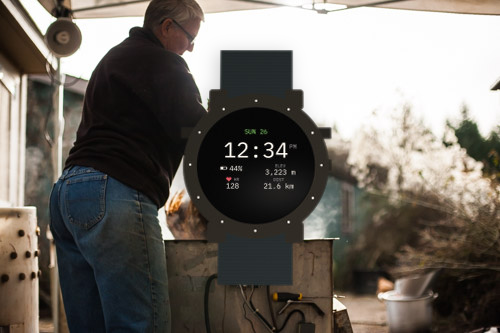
12:34
